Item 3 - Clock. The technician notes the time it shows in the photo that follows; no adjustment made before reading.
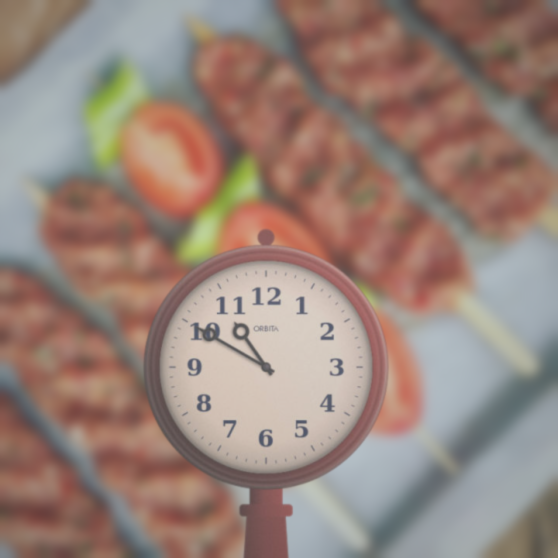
10:50
